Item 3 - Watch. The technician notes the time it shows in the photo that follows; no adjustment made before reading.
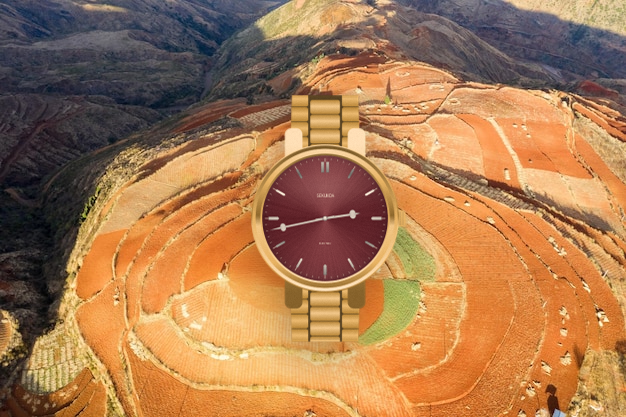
2:43
